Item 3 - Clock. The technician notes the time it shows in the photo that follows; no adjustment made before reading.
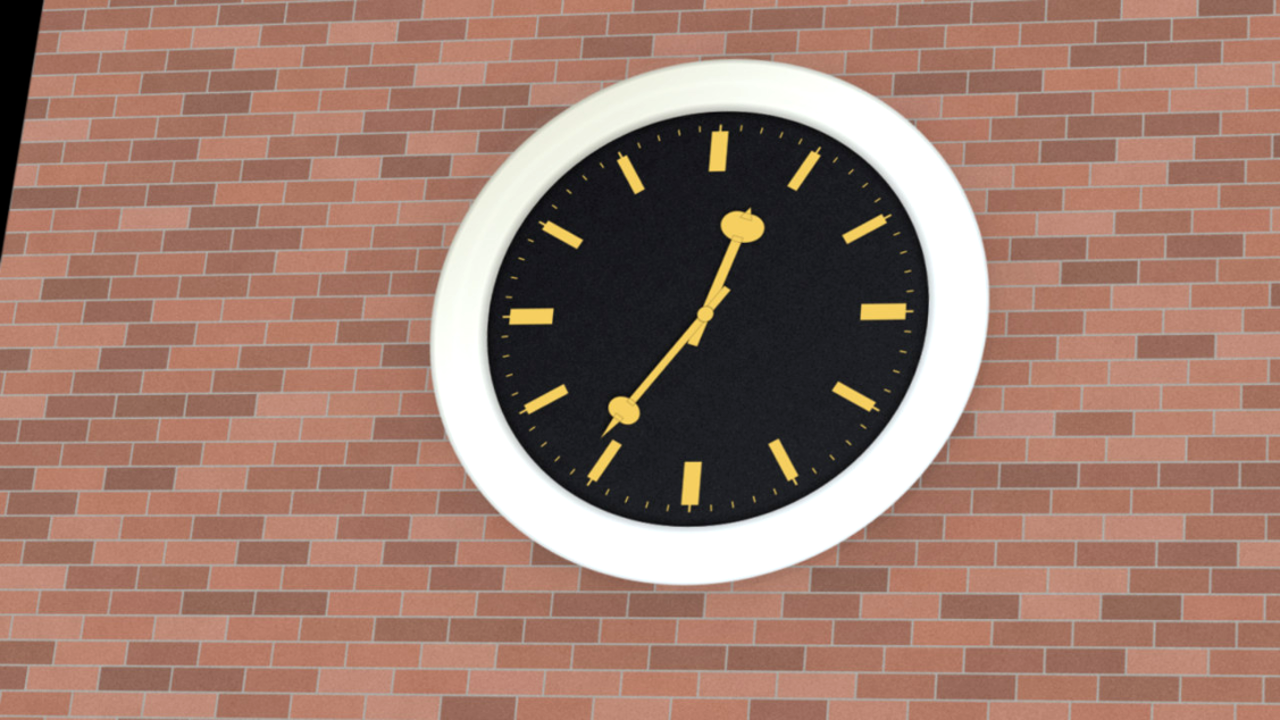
12:36
